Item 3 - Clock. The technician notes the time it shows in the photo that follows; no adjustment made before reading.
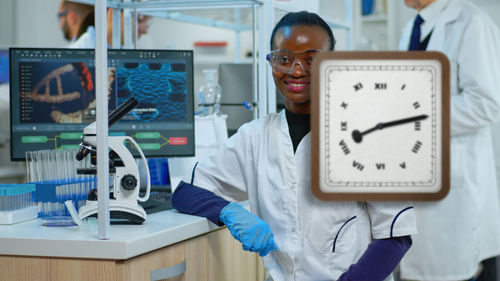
8:13
